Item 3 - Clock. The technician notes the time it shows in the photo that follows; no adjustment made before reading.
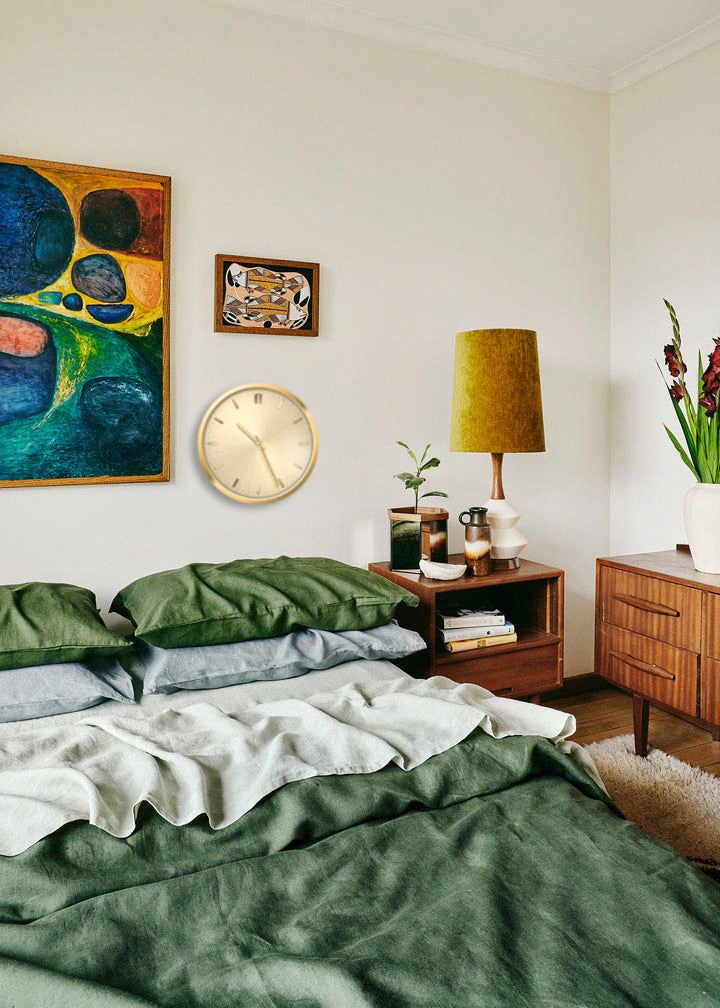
10:26
